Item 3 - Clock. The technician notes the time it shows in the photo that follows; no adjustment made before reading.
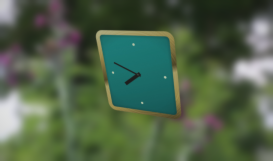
7:49
